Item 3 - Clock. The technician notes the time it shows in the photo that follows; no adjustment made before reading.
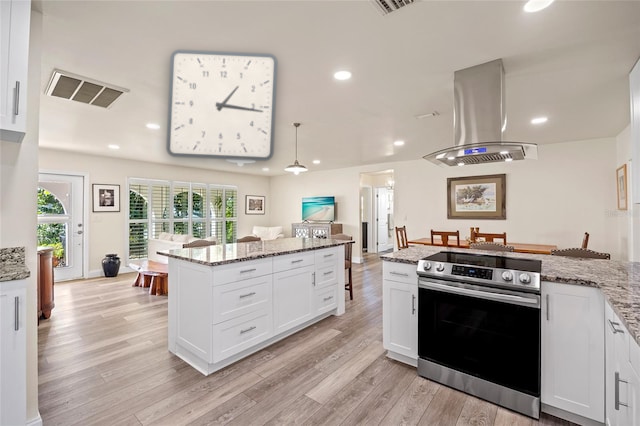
1:16
